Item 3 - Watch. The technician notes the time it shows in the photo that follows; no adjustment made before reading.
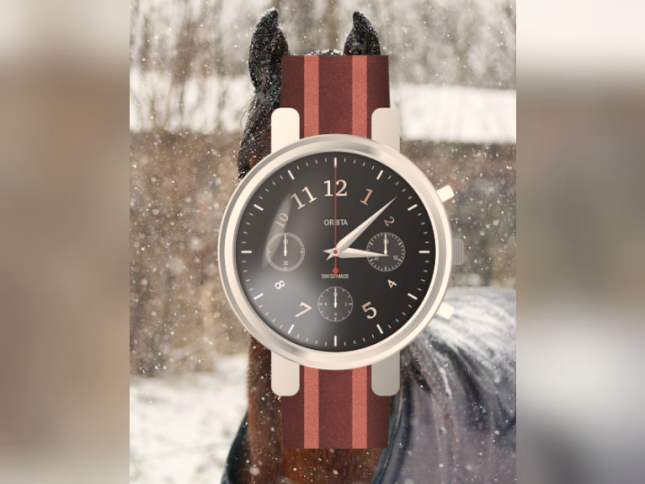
3:08
